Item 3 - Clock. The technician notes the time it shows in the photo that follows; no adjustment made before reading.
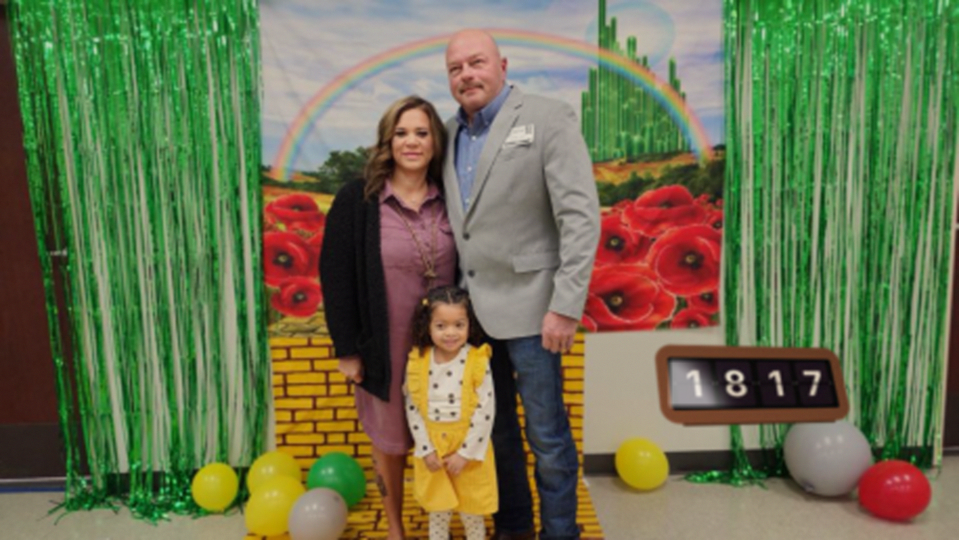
18:17
